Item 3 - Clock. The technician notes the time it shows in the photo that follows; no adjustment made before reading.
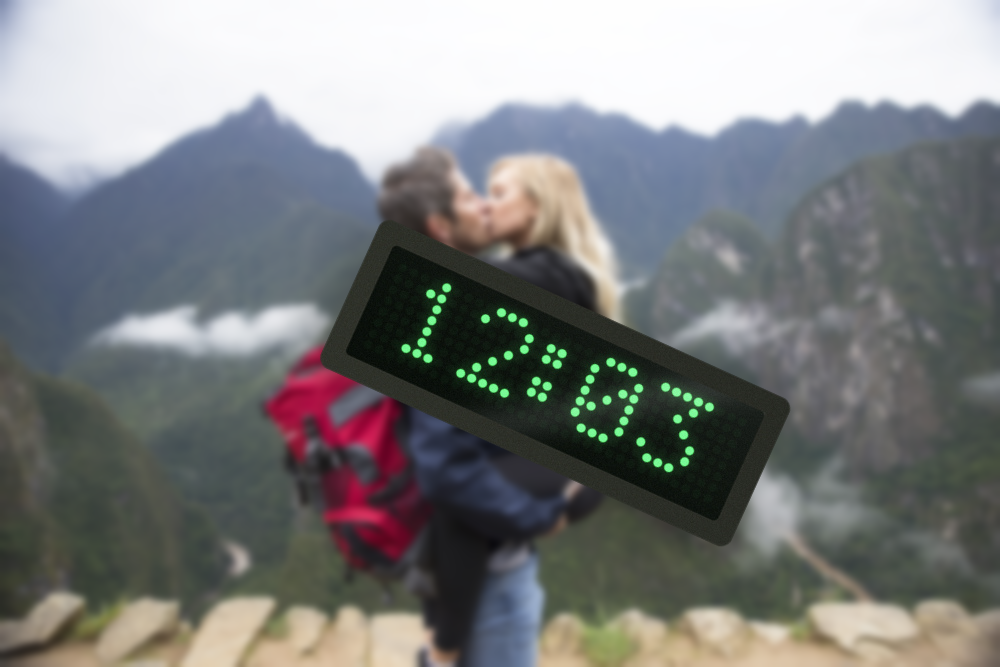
12:03
